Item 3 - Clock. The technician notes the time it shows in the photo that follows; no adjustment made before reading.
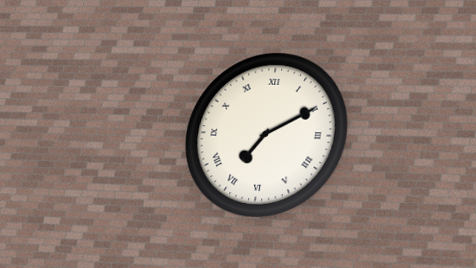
7:10
